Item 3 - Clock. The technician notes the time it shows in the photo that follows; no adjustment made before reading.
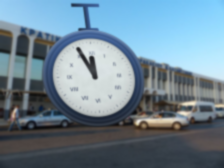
11:56
